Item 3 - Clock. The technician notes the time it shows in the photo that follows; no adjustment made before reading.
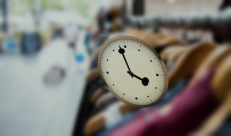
3:58
